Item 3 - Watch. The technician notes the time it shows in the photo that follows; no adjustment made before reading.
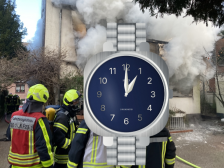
1:00
